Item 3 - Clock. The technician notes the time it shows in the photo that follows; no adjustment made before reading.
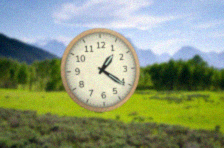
1:21
